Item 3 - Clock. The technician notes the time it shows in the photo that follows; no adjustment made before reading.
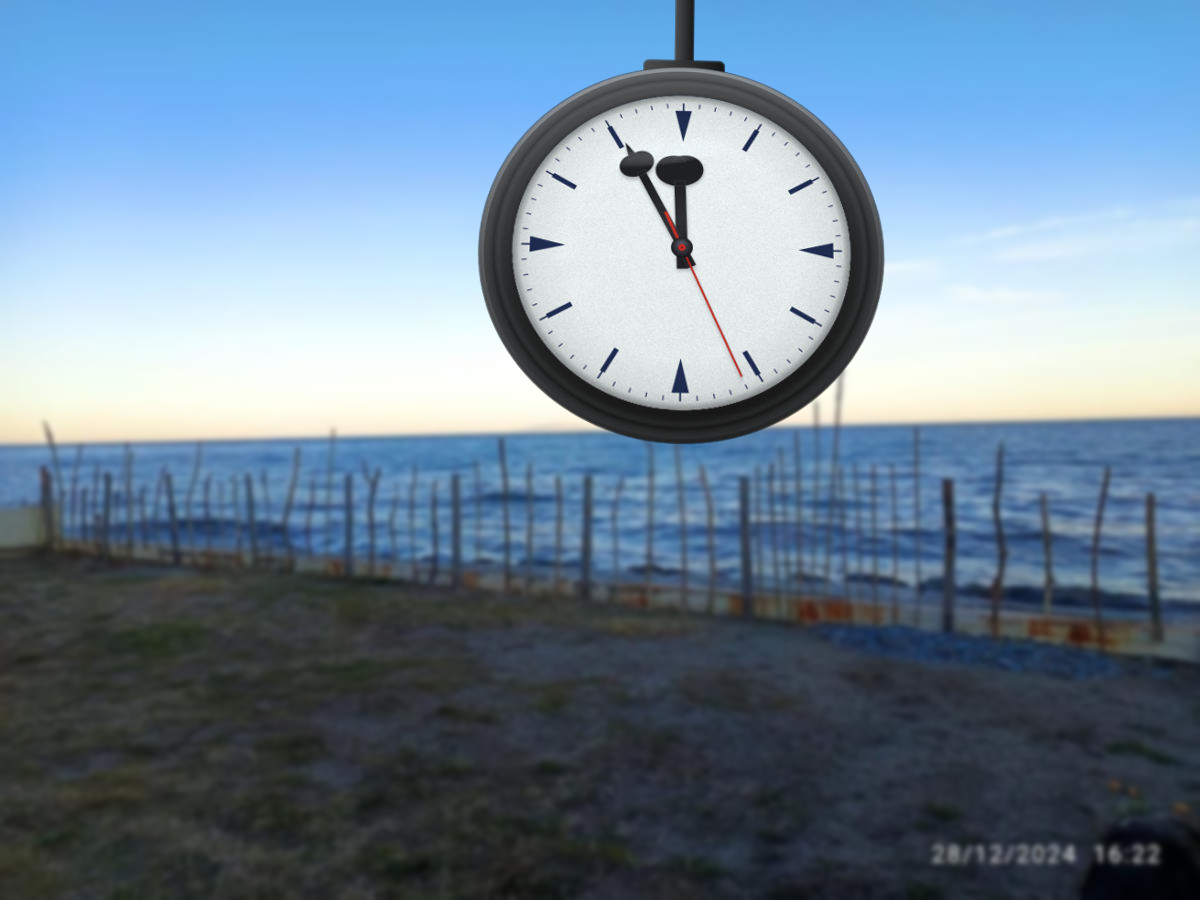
11:55:26
